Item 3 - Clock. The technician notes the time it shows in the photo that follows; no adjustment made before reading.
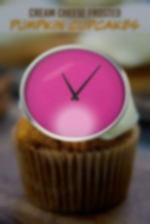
11:06
